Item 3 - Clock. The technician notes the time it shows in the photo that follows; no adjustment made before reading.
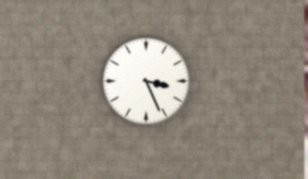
3:26
